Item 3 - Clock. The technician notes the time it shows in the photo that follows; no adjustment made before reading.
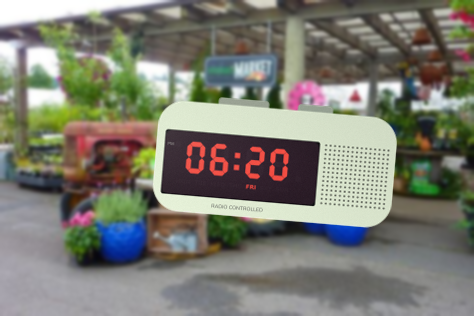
6:20
